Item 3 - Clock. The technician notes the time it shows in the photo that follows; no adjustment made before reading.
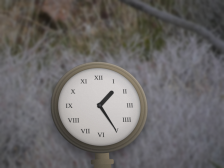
1:25
